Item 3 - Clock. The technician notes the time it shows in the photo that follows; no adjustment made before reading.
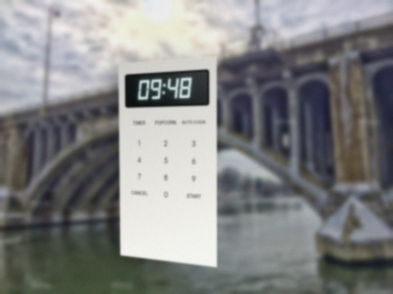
9:48
